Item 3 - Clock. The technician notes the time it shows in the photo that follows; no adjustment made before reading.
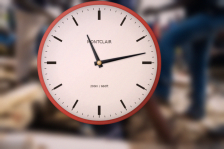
11:13
